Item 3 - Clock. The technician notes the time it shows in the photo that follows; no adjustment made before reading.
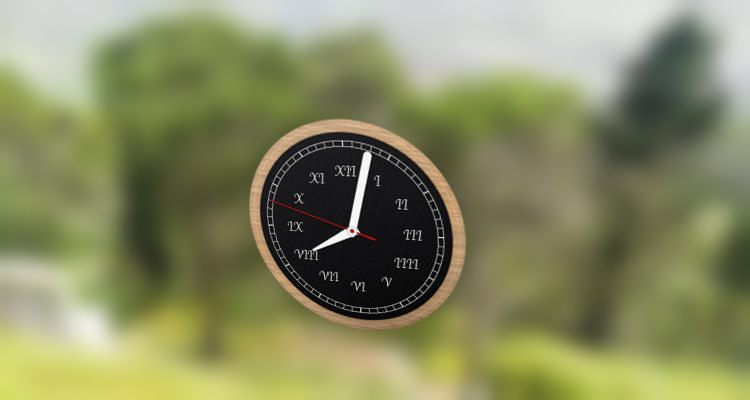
8:02:48
